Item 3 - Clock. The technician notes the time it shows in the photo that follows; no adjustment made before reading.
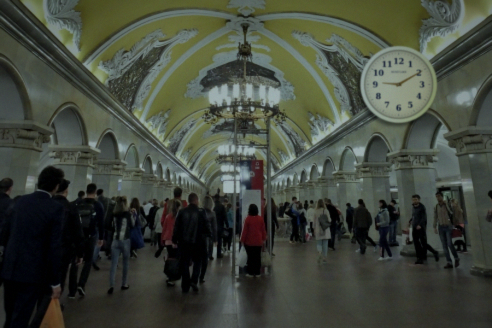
9:10
